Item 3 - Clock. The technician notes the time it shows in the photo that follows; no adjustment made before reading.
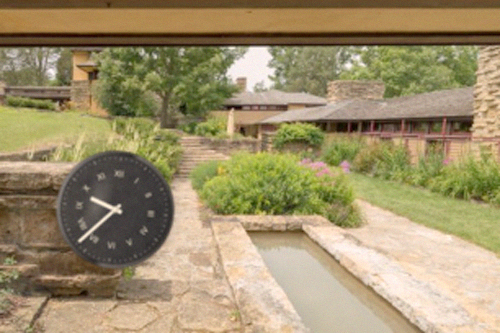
9:37
